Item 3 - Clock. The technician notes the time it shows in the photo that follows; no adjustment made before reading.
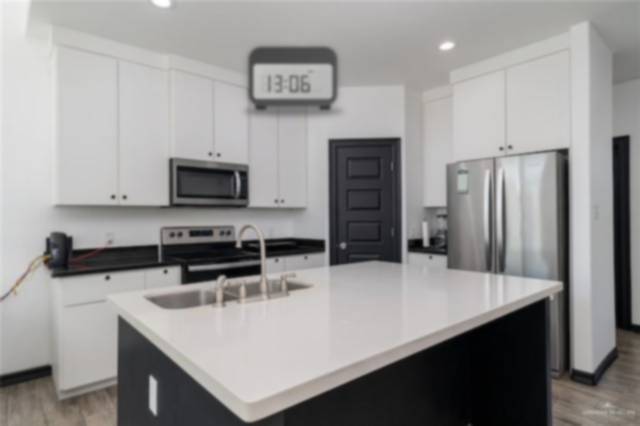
13:06
